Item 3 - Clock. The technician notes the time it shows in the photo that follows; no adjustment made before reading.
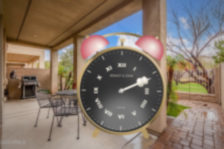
2:11
